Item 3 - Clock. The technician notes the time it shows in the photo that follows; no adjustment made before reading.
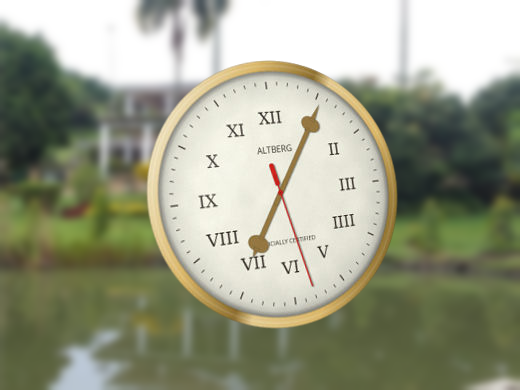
7:05:28
